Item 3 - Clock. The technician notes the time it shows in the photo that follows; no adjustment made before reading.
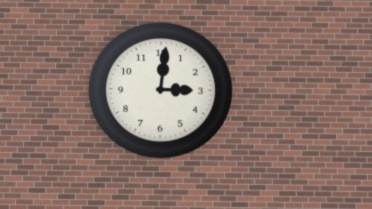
3:01
